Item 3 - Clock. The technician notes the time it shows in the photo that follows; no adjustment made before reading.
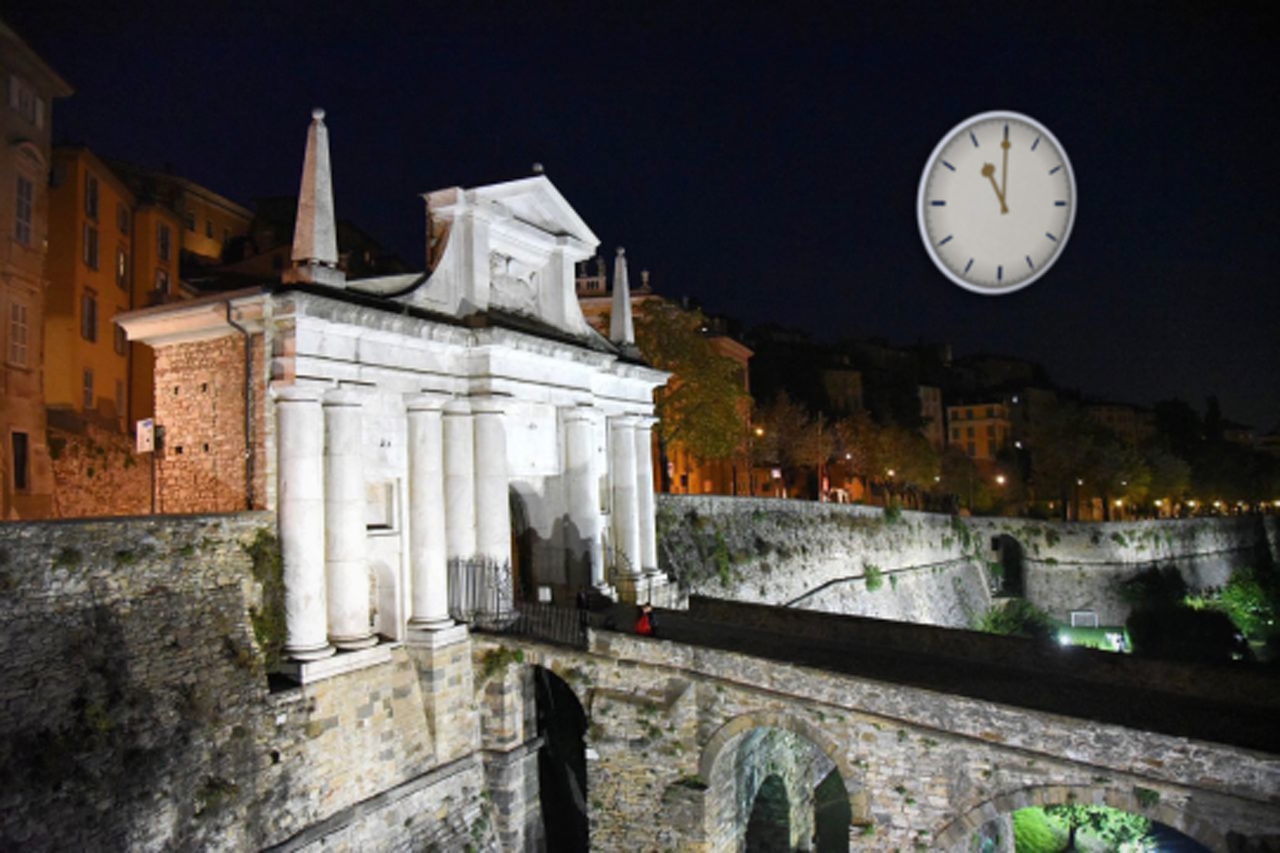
11:00
